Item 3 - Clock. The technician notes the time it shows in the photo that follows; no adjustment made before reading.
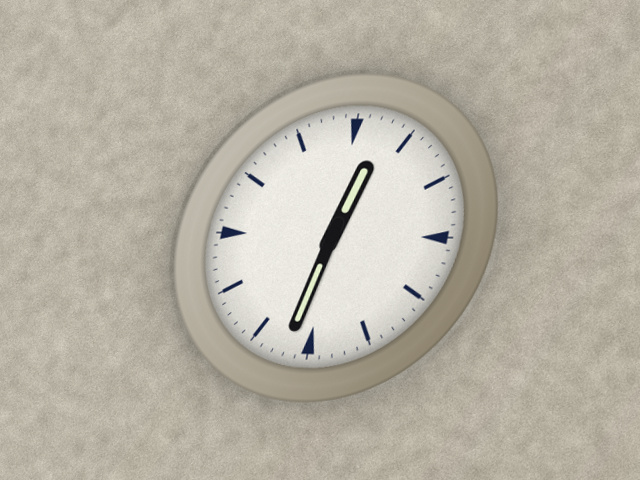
12:32
